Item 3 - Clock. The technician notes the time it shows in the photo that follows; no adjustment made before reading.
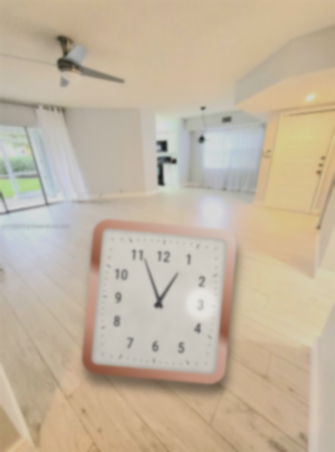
12:56
